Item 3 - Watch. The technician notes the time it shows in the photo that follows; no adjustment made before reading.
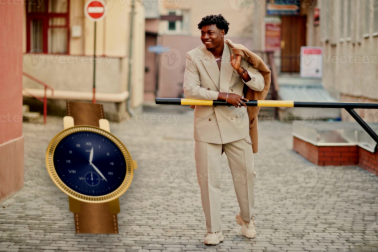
12:24
